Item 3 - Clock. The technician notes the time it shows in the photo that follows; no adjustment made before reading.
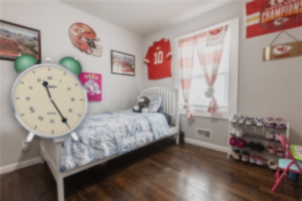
11:25
